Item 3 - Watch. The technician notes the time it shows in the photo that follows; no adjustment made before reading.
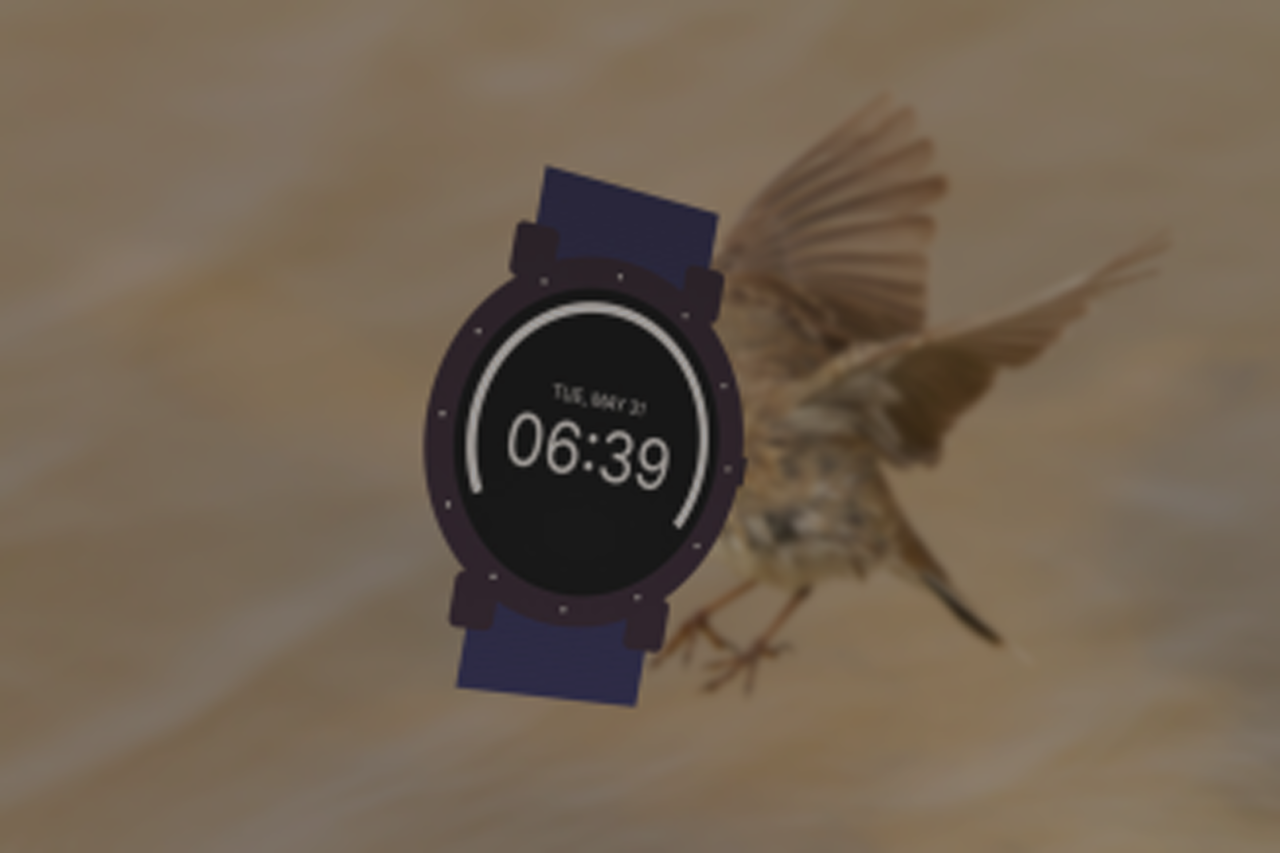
6:39
